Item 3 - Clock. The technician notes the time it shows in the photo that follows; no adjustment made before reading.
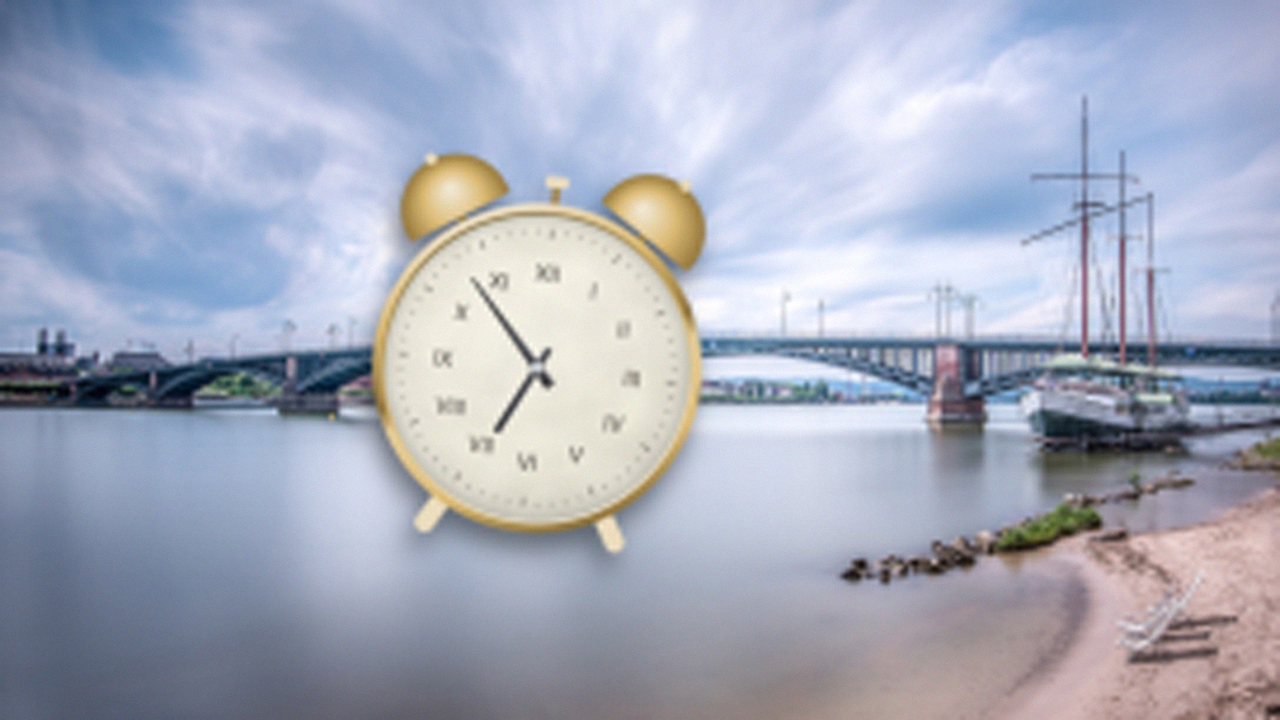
6:53
